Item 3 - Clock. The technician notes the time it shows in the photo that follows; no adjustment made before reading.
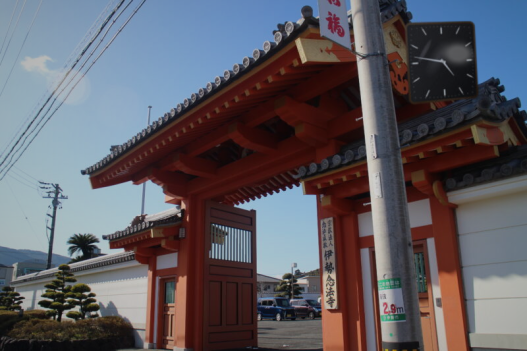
4:47
